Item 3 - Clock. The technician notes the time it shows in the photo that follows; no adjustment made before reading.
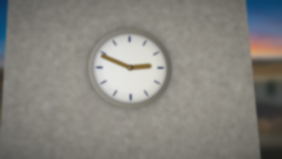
2:49
